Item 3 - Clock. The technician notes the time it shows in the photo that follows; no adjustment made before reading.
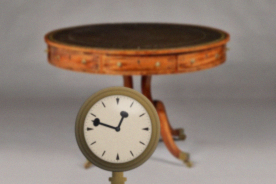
12:48
